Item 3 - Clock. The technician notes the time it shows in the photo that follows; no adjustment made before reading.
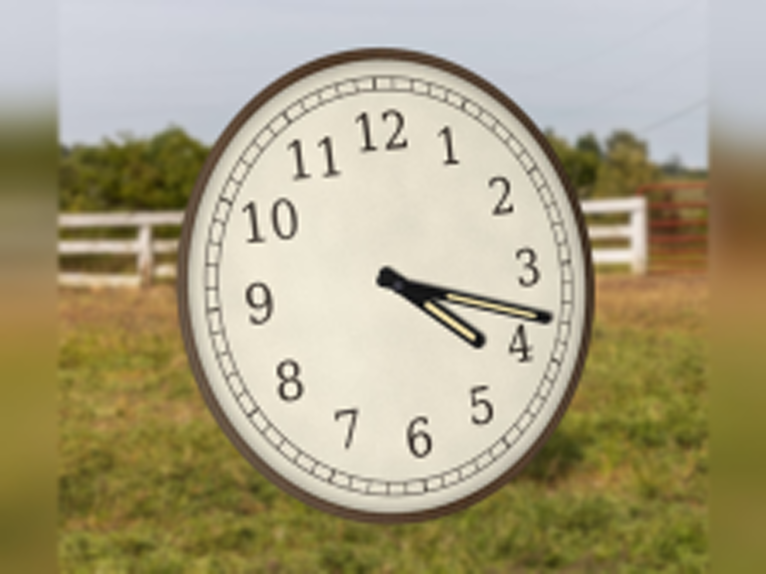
4:18
